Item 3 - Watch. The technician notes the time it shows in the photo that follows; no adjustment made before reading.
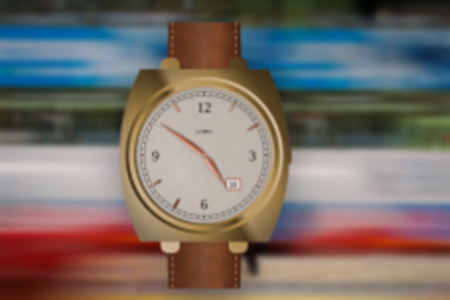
4:51
